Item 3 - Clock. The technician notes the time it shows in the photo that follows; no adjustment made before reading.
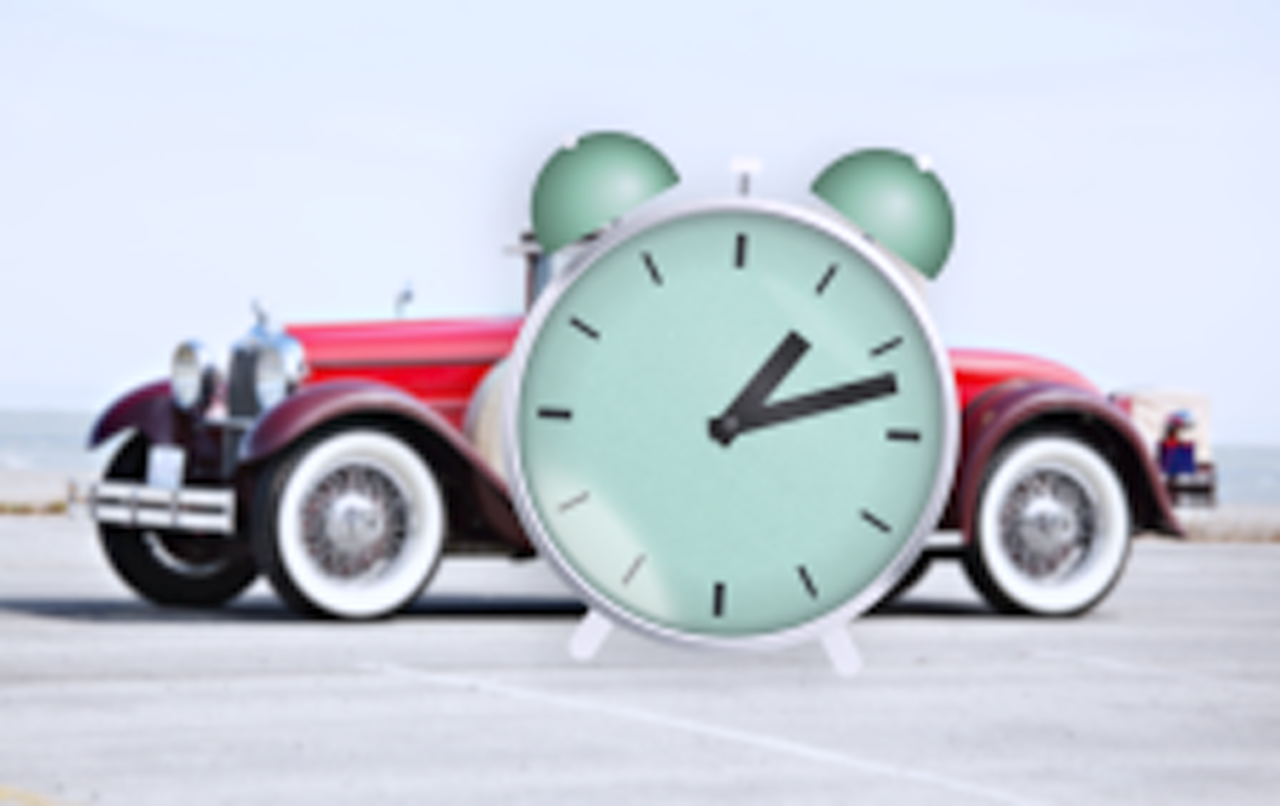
1:12
